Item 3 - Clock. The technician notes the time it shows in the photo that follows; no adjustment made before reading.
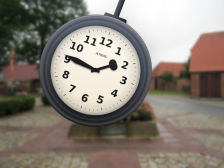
1:46
